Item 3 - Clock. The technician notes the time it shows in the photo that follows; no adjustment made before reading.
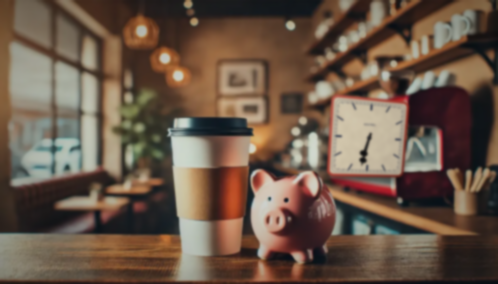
6:32
